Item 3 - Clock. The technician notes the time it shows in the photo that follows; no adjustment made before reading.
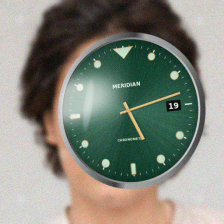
5:13
